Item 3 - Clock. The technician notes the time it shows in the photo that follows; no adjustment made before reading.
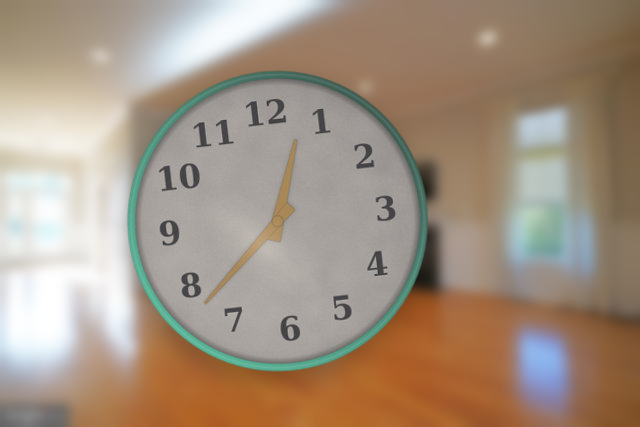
12:38
